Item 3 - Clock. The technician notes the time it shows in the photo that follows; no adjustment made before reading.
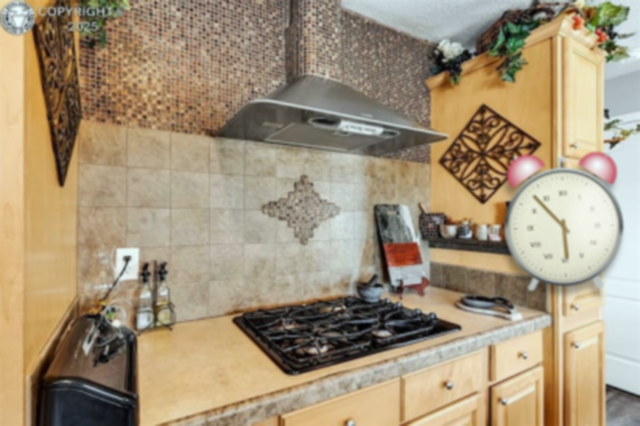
5:53
